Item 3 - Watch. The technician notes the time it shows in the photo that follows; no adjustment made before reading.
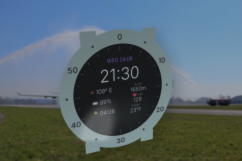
21:30
